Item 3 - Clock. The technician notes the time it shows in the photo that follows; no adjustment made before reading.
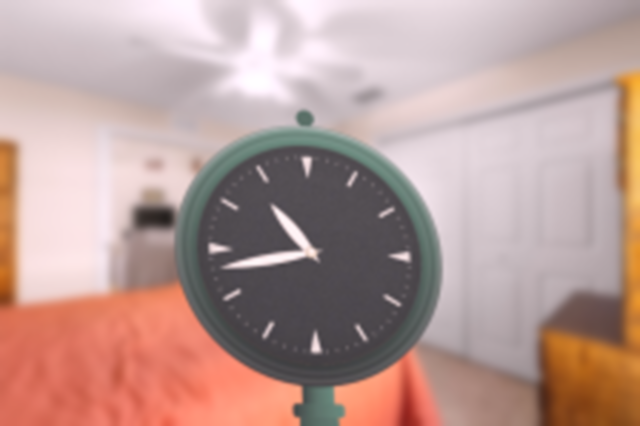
10:43
